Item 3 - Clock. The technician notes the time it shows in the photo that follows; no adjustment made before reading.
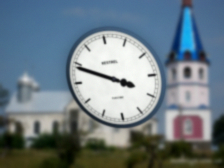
3:49
